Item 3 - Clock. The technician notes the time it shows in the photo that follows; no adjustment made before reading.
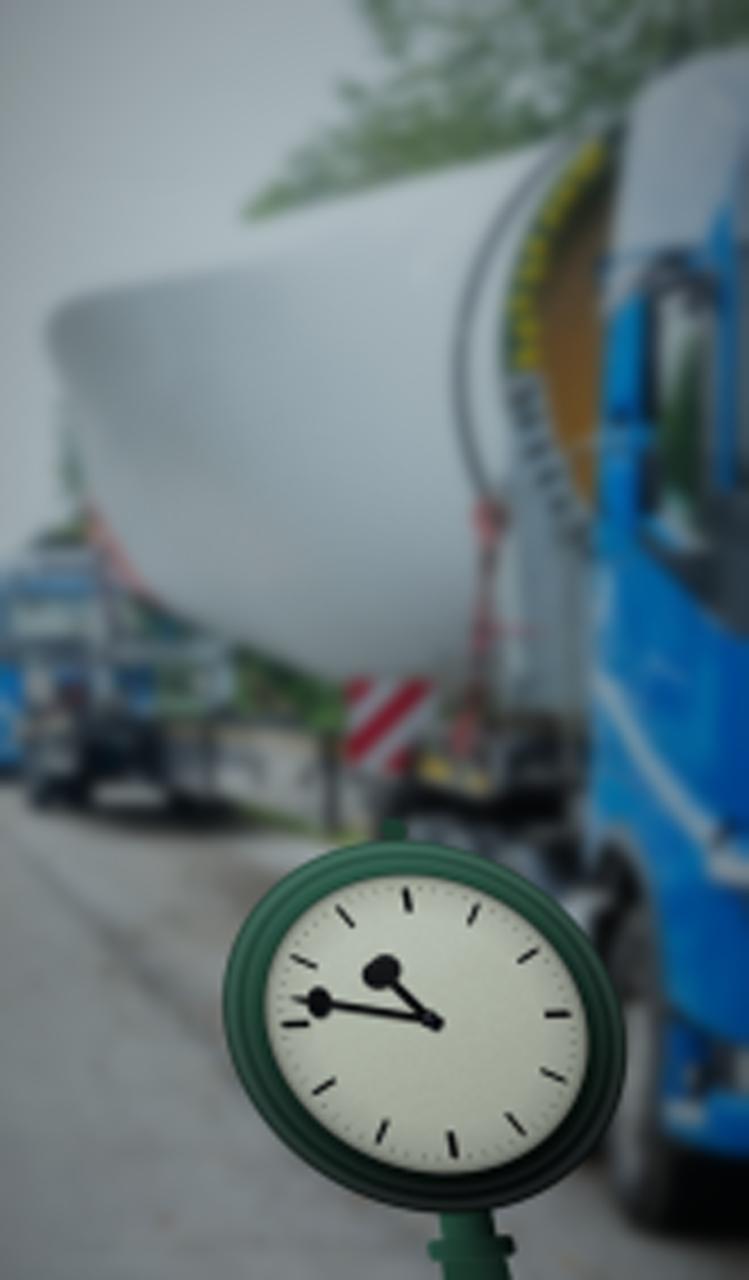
10:47
